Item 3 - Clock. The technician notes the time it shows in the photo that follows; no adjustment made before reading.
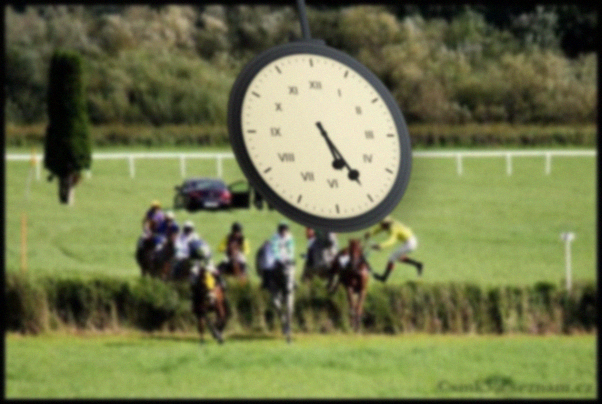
5:25
